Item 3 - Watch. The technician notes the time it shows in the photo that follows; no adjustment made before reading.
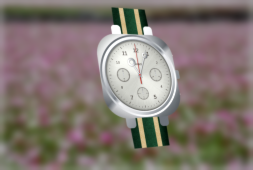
11:04
